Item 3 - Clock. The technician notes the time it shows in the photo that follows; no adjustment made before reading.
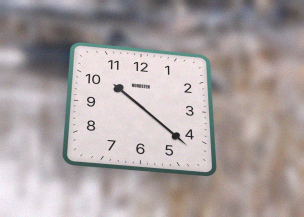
10:22
